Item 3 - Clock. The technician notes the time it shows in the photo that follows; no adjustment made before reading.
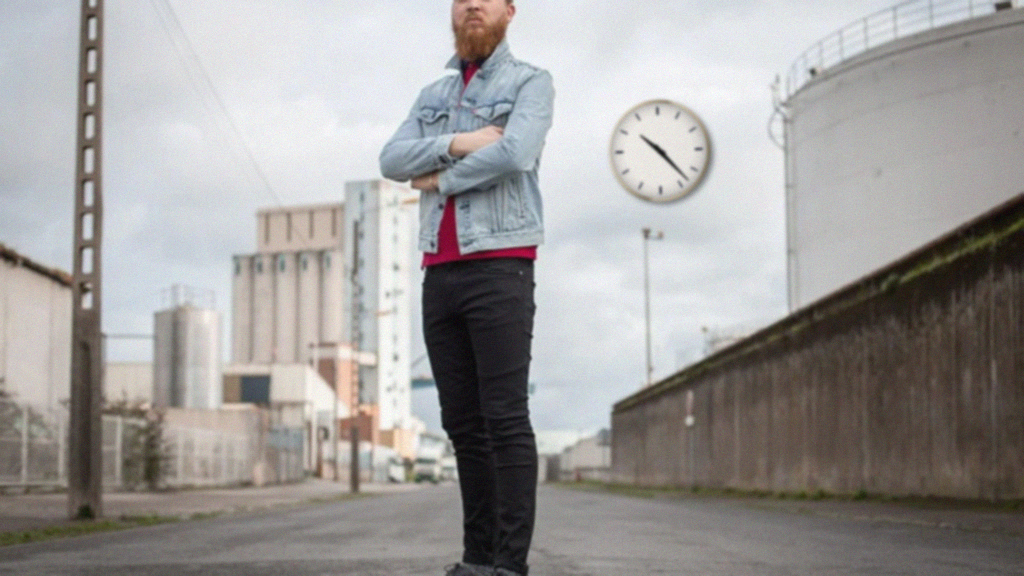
10:23
